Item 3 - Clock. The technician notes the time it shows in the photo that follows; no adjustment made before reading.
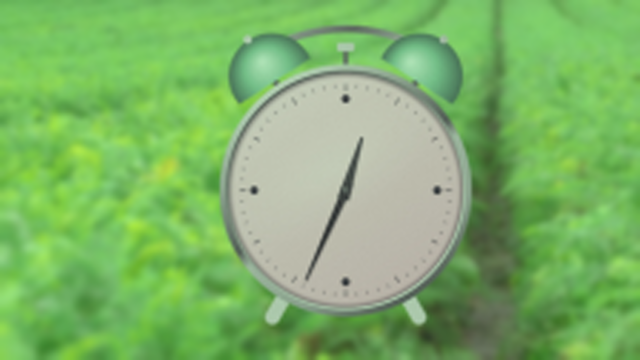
12:34
